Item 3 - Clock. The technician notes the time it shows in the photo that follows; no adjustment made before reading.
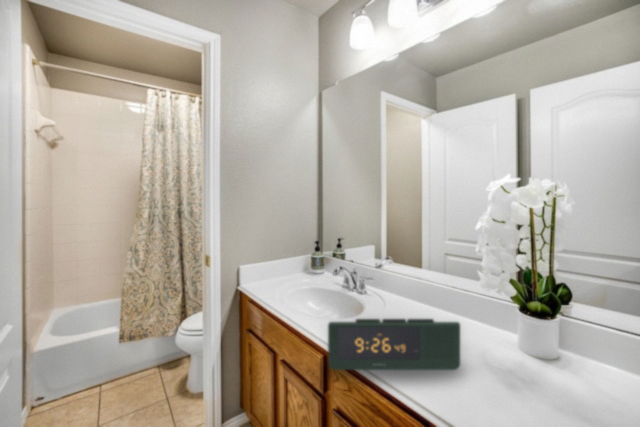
9:26
